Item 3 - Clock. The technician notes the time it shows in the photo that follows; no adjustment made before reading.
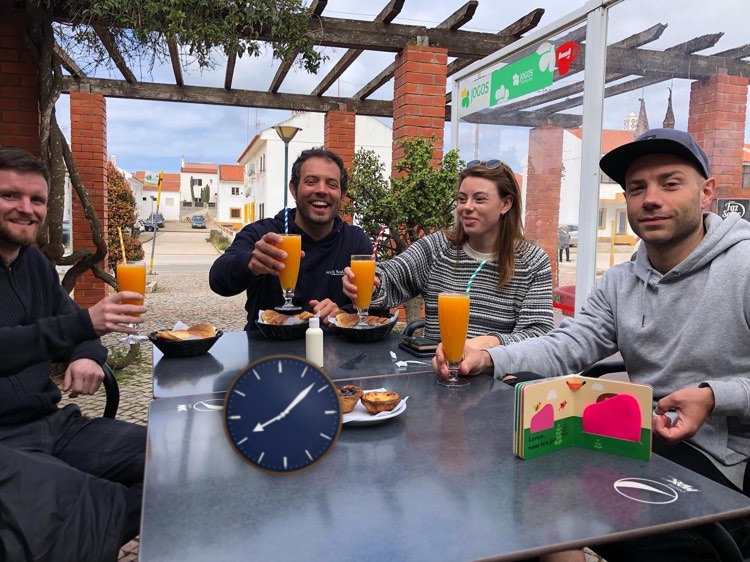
8:08
